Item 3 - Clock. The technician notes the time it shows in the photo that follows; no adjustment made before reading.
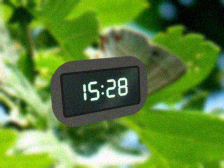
15:28
